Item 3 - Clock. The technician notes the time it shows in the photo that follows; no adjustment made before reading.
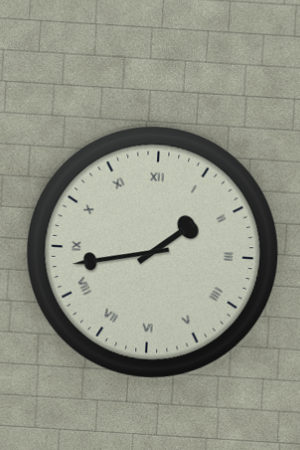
1:43
